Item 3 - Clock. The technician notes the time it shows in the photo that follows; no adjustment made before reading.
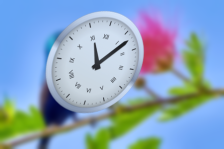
11:07
